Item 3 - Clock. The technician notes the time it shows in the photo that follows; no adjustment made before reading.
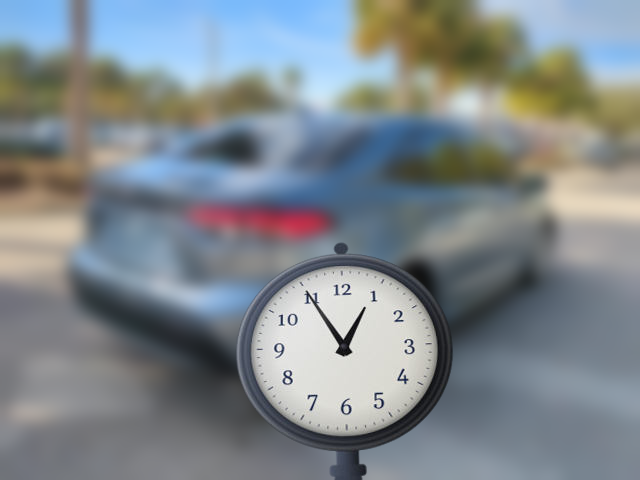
12:55
